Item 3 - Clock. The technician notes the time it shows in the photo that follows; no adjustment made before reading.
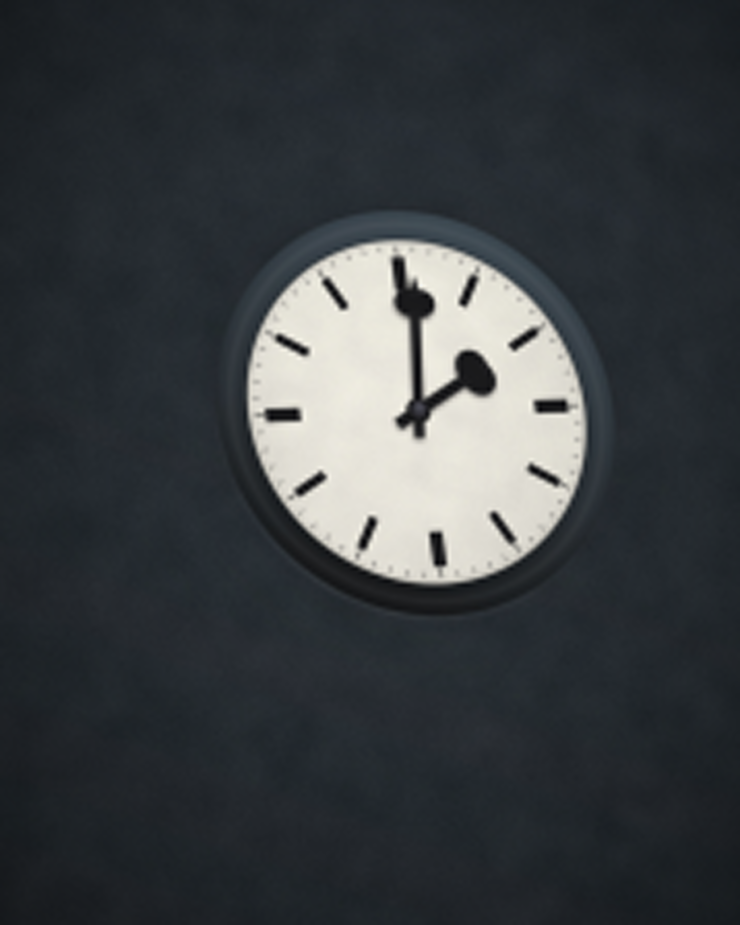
2:01
